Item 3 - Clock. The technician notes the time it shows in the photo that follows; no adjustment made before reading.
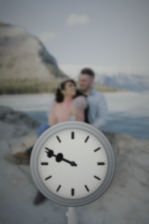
9:49
